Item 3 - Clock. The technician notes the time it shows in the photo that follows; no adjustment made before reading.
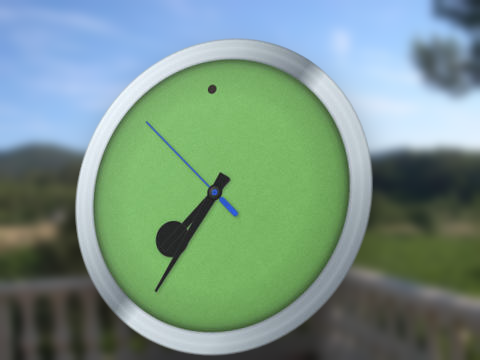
7:35:53
